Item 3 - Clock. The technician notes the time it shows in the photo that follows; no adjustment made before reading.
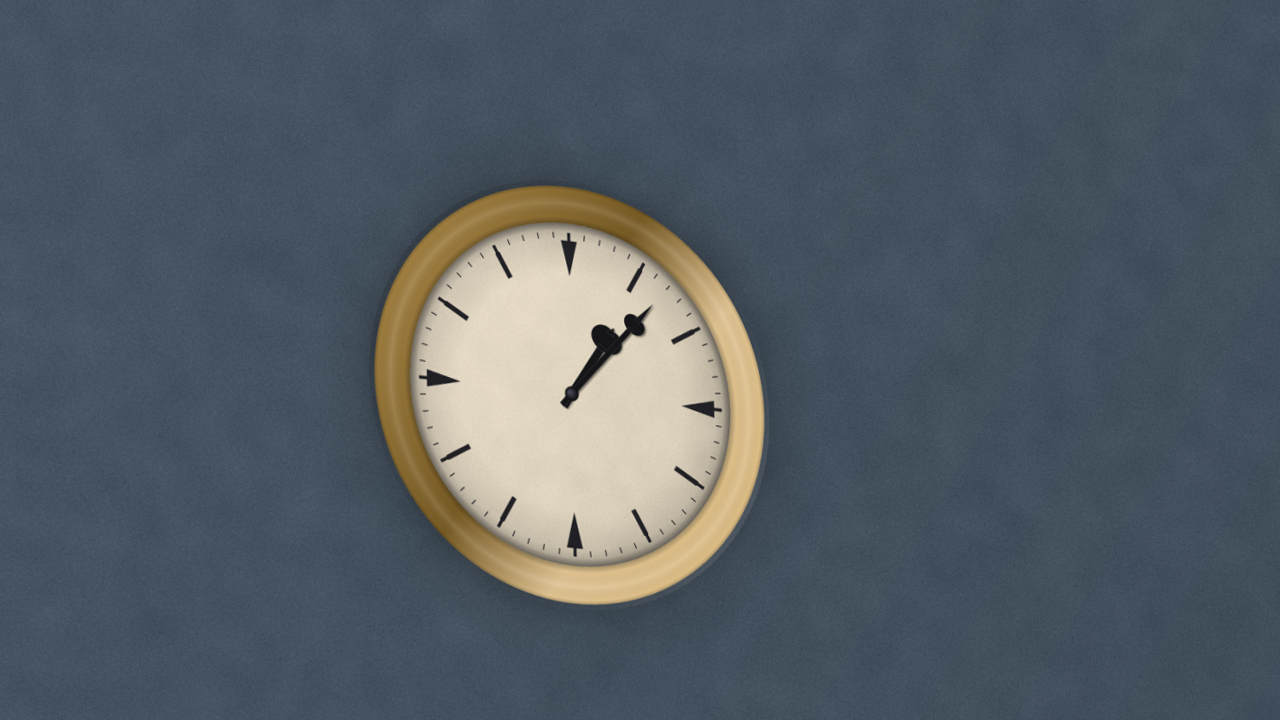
1:07
